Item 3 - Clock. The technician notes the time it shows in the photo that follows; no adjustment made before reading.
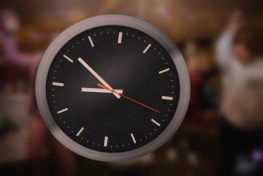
8:51:18
